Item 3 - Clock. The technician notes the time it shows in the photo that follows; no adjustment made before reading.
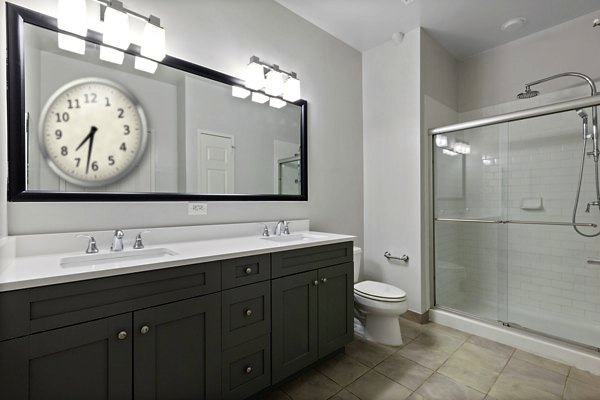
7:32
